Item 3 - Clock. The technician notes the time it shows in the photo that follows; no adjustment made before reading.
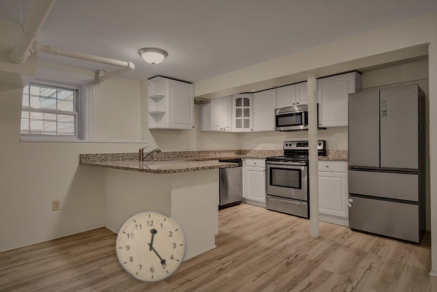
12:24
